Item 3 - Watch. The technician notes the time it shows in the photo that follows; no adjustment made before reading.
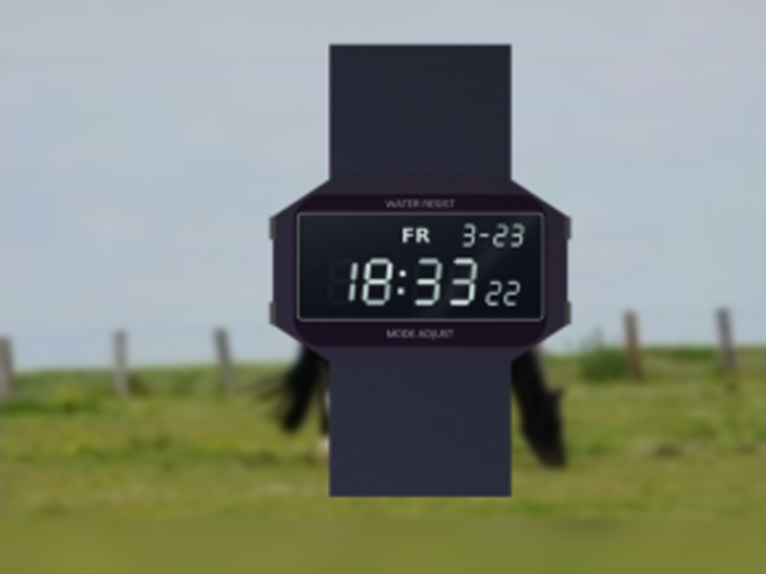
18:33:22
